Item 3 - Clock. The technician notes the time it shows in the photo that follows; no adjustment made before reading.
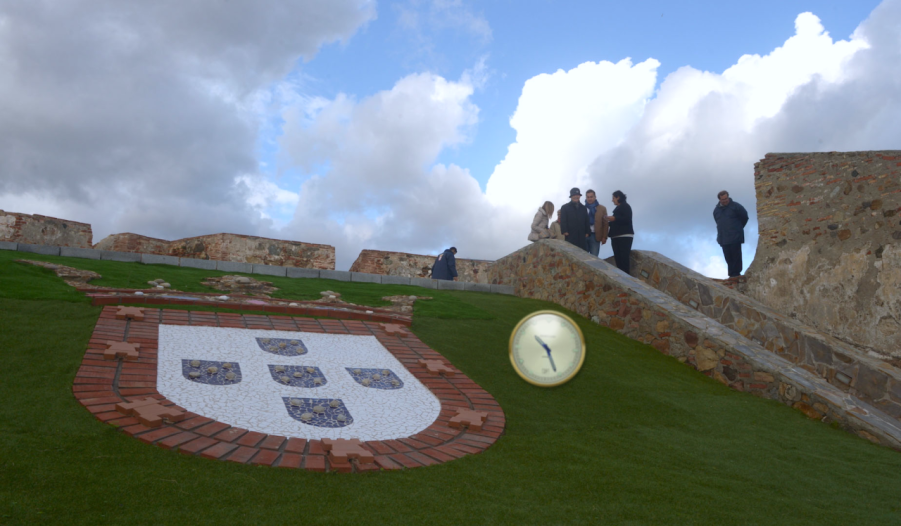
10:26
